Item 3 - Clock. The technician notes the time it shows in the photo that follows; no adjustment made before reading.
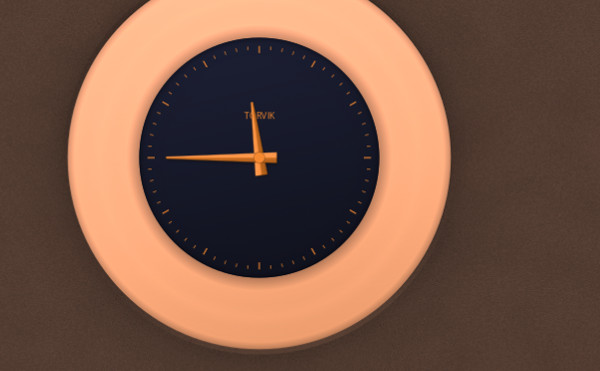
11:45
